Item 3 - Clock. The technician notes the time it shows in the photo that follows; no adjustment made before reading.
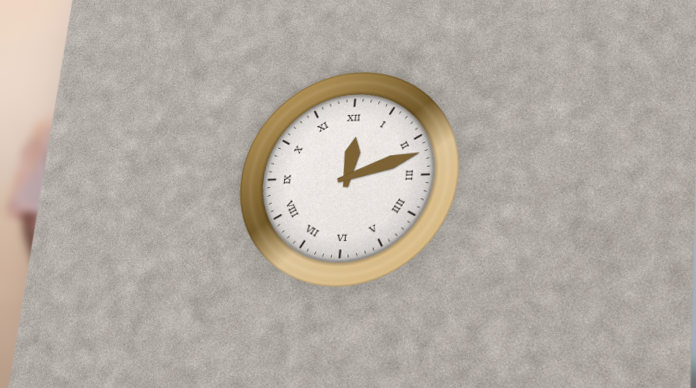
12:12
